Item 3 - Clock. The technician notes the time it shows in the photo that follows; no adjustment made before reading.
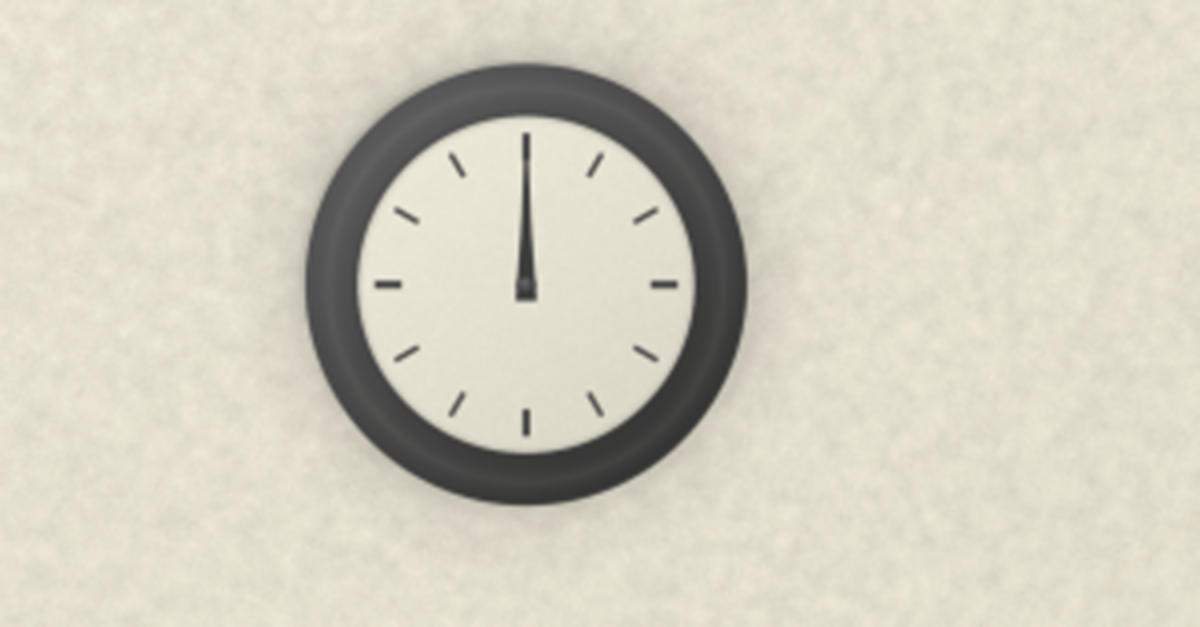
12:00
